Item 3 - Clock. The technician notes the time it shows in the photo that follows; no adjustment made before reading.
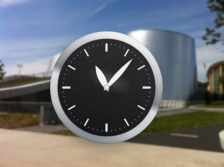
11:07
